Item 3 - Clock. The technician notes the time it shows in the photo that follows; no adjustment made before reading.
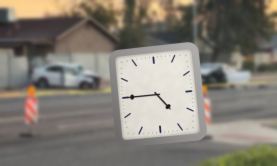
4:45
